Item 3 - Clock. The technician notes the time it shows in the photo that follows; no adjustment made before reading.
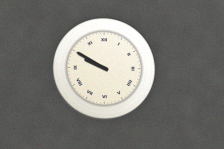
9:50
